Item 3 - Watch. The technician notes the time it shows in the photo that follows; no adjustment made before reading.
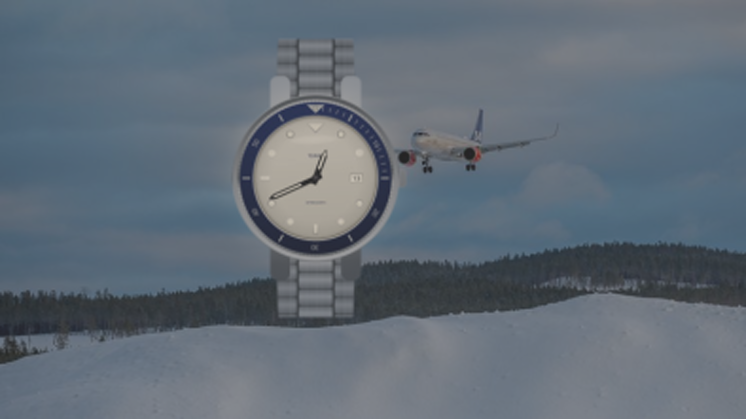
12:41
